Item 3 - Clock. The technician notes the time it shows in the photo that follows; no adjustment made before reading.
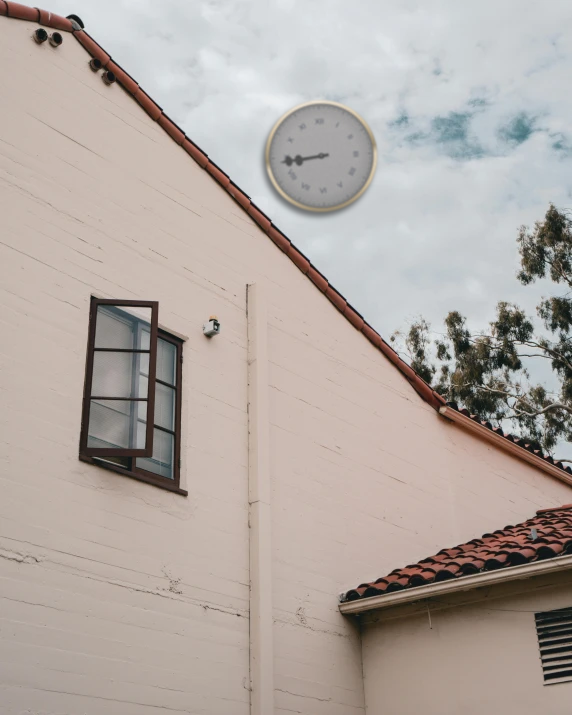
8:44
